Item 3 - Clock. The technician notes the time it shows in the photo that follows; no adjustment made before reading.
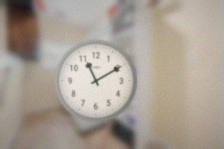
11:10
